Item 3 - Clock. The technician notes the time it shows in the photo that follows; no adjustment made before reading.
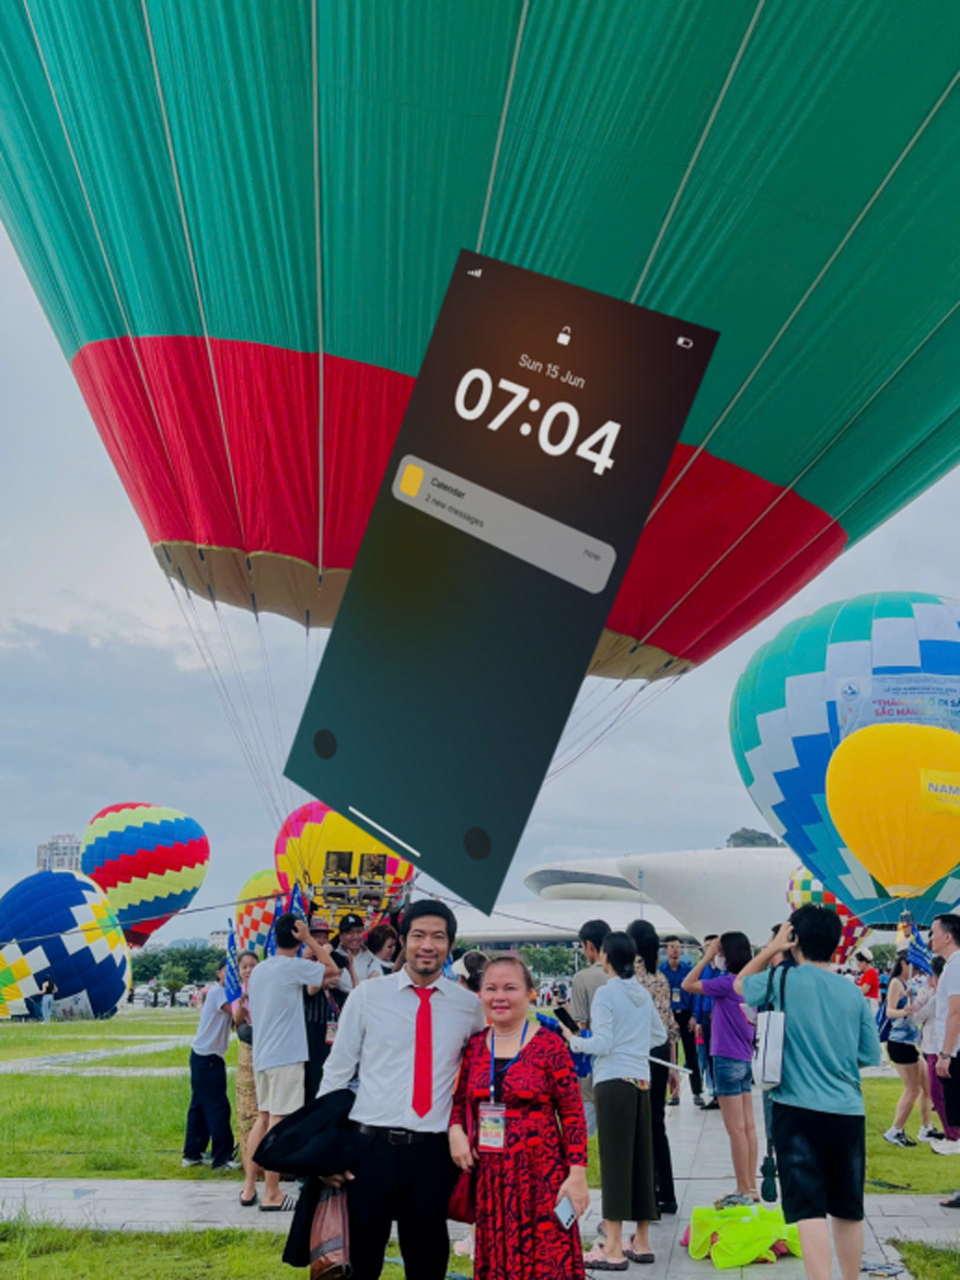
7:04
